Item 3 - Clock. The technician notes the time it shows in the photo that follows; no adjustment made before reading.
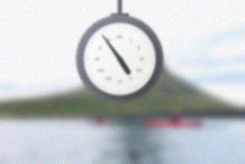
4:54
